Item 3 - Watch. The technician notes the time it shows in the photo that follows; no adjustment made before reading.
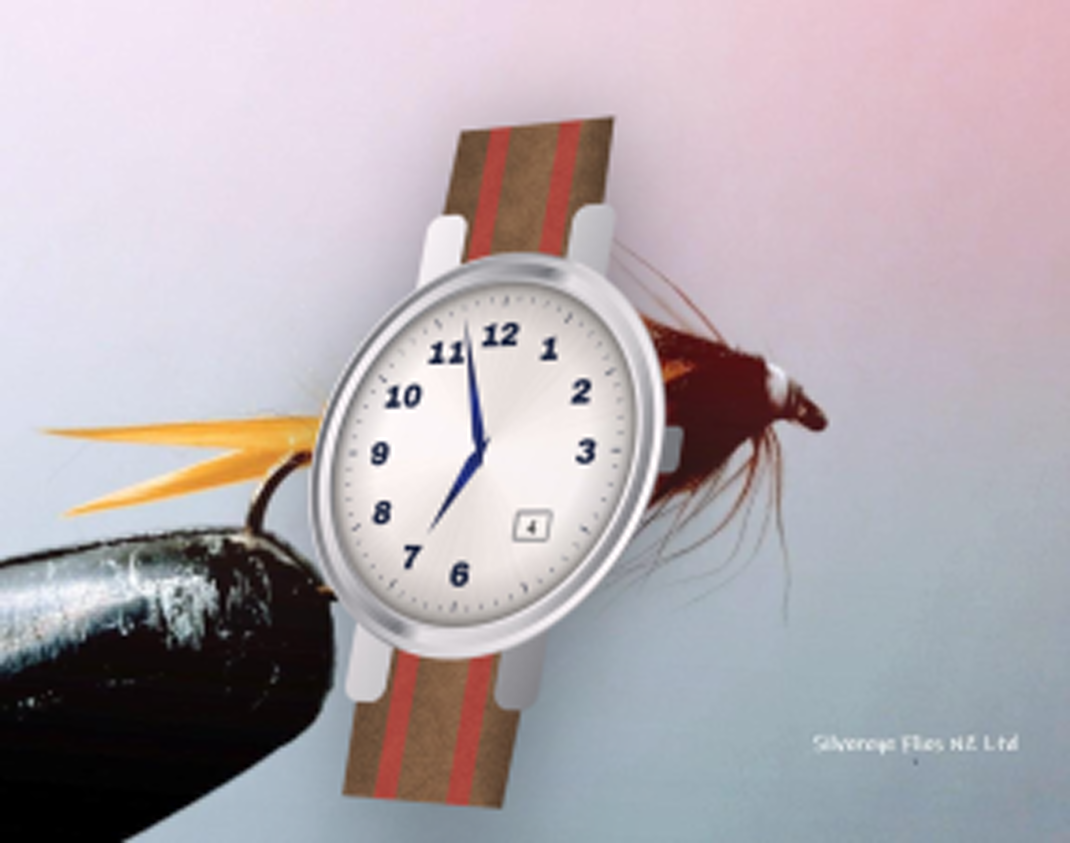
6:57
